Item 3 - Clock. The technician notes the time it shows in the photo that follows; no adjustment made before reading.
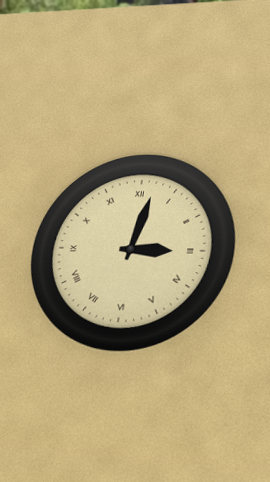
3:02
